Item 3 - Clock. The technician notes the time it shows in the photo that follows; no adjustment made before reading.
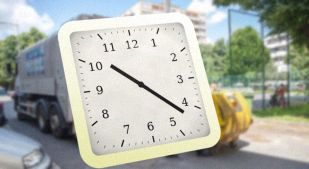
10:22
